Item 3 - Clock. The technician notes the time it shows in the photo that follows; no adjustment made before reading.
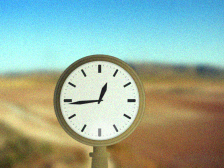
12:44
